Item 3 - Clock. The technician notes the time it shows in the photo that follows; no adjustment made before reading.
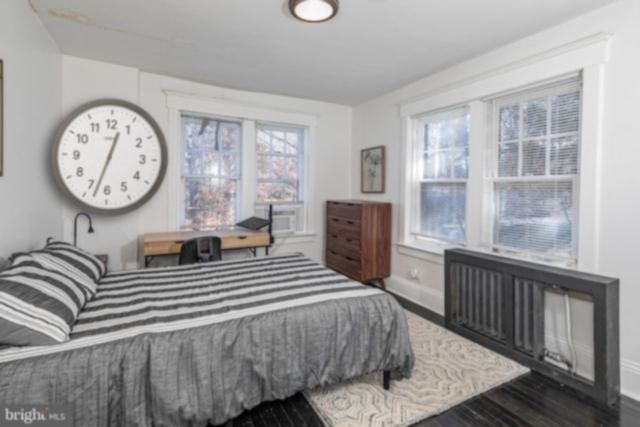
12:33
